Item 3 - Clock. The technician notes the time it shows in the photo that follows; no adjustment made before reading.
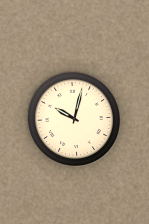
10:03
